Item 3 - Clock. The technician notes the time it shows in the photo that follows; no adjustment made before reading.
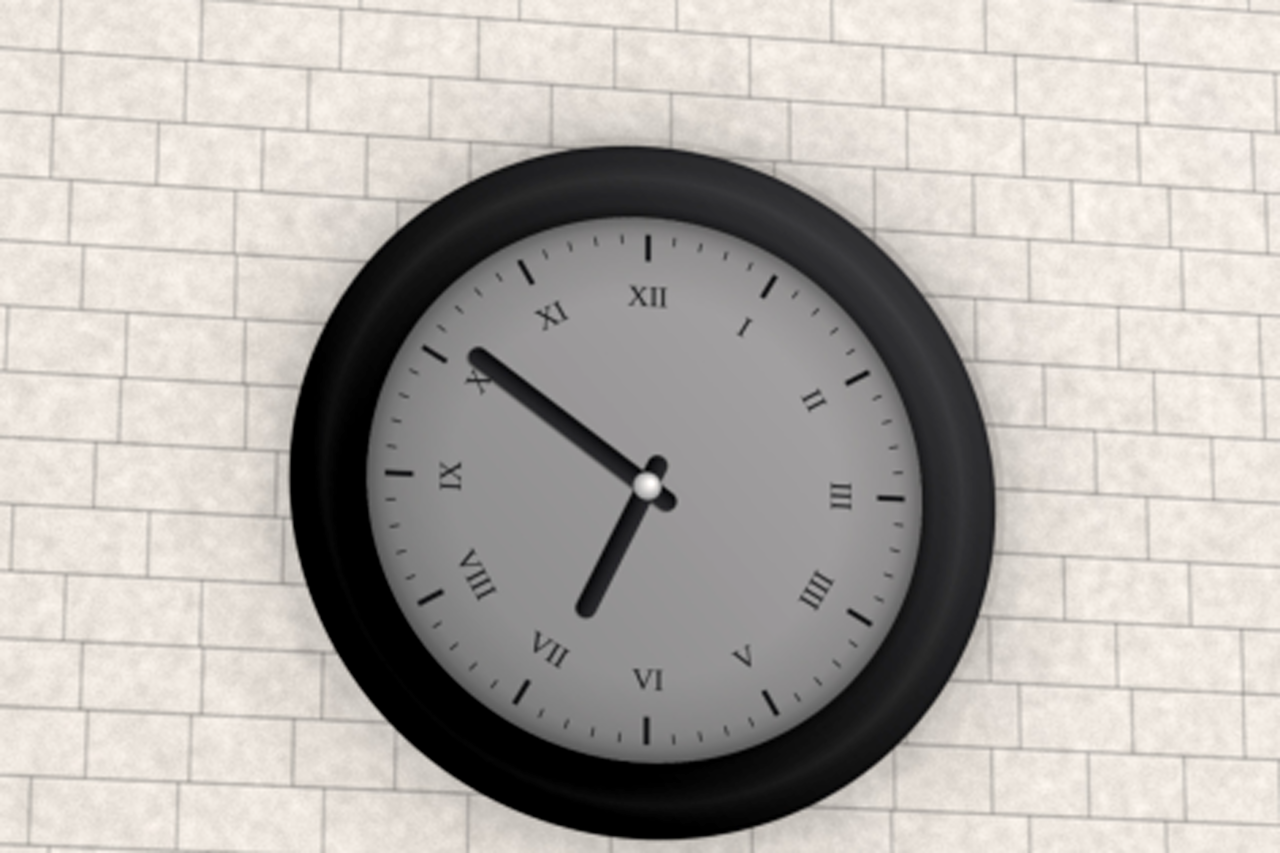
6:51
